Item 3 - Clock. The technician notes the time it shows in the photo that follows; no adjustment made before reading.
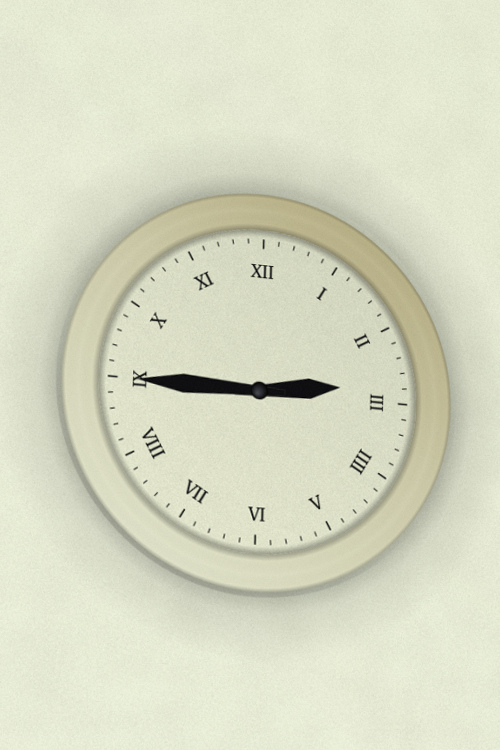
2:45
